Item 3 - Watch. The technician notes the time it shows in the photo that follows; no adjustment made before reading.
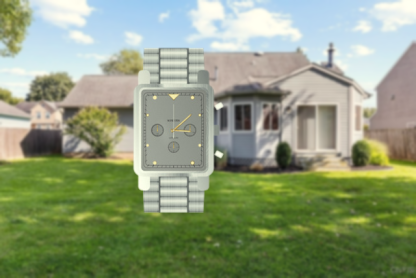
3:08
